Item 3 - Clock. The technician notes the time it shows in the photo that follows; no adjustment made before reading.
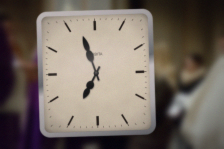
6:57
